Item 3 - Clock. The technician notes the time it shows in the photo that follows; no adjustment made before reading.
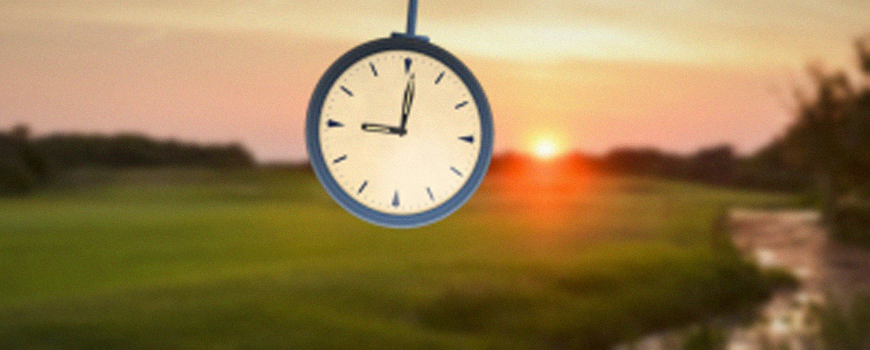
9:01
